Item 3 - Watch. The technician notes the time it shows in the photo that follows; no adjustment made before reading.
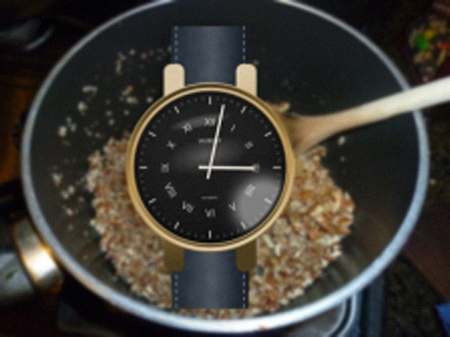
3:02
